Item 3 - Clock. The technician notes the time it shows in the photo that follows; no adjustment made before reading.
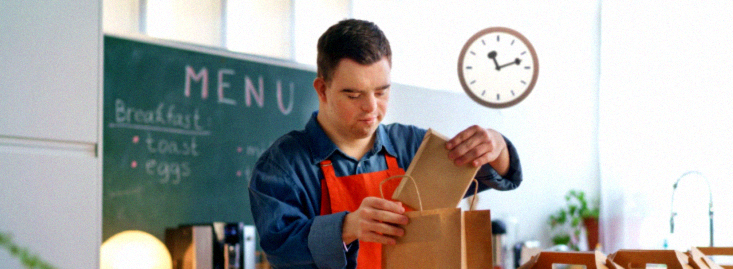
11:12
